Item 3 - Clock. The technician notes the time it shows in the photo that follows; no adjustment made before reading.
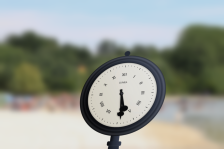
5:29
